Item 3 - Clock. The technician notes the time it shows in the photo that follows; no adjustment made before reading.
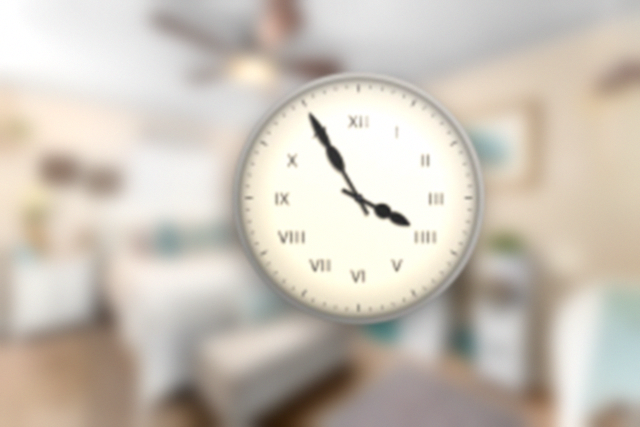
3:55
